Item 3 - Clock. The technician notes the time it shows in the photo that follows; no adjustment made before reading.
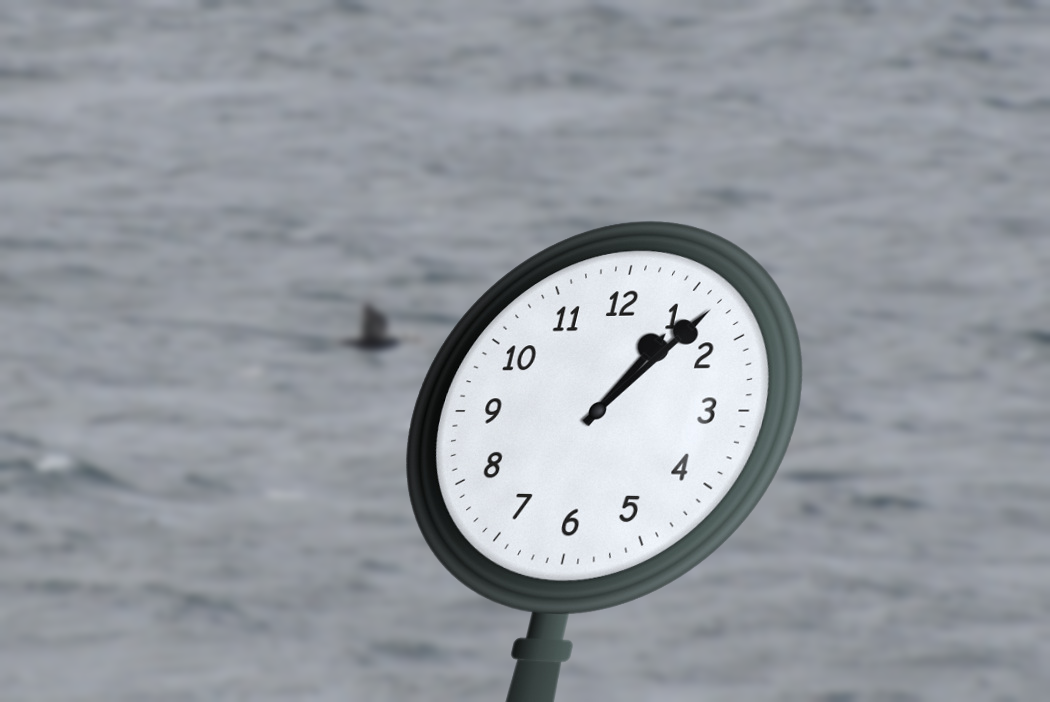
1:07
